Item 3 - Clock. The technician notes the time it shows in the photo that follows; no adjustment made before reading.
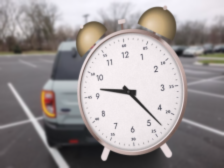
9:23
